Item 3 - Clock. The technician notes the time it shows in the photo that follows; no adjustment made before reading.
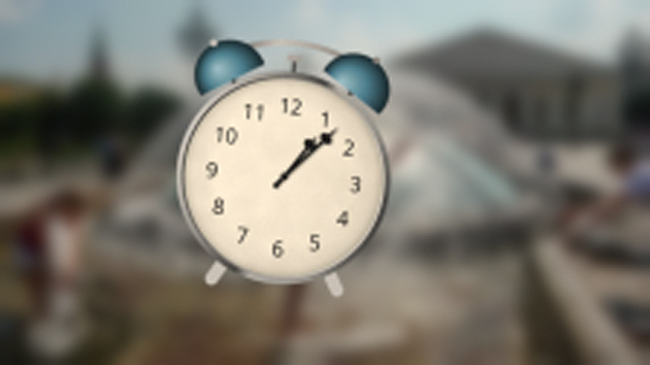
1:07
